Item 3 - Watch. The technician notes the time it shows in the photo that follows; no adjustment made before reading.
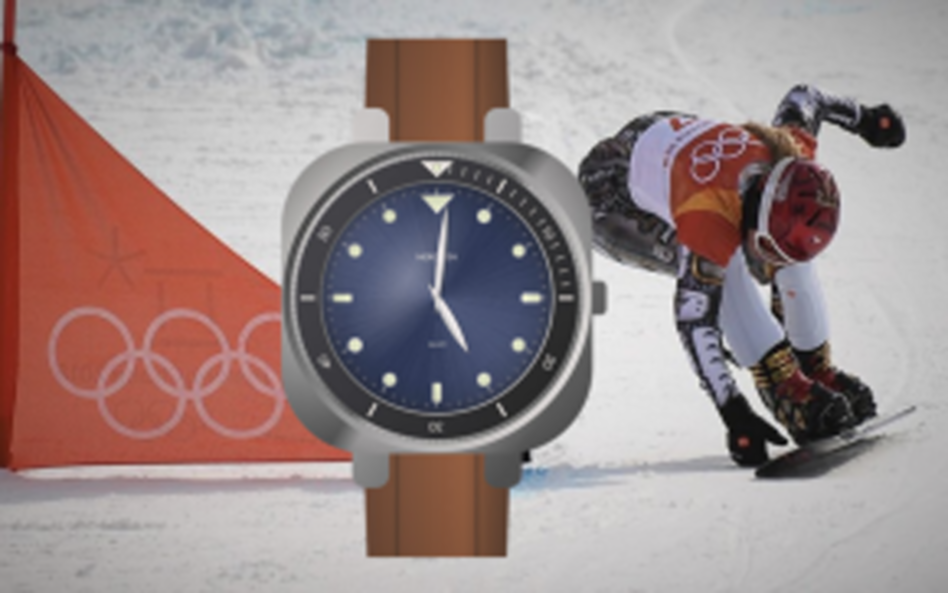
5:01
